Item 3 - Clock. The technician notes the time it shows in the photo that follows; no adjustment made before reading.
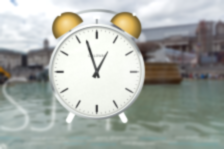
12:57
